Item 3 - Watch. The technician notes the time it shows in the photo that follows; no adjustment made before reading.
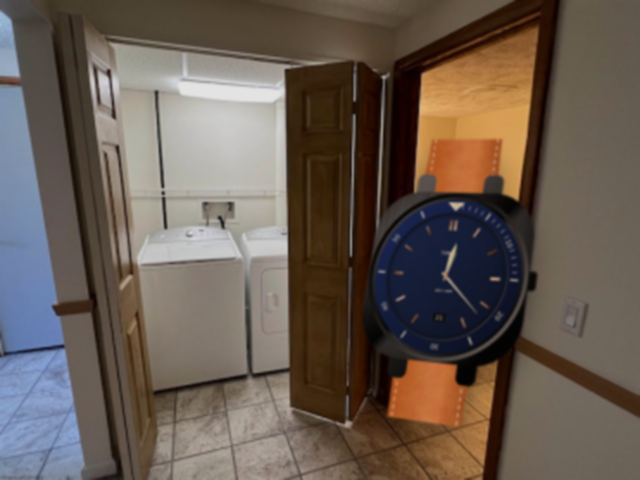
12:22
